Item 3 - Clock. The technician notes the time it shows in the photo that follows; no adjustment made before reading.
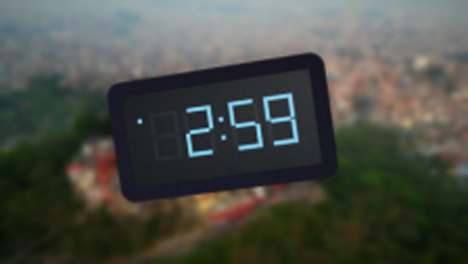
2:59
